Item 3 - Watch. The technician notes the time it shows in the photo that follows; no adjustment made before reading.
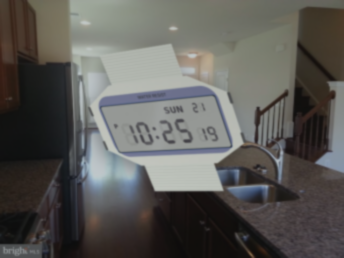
10:25:19
